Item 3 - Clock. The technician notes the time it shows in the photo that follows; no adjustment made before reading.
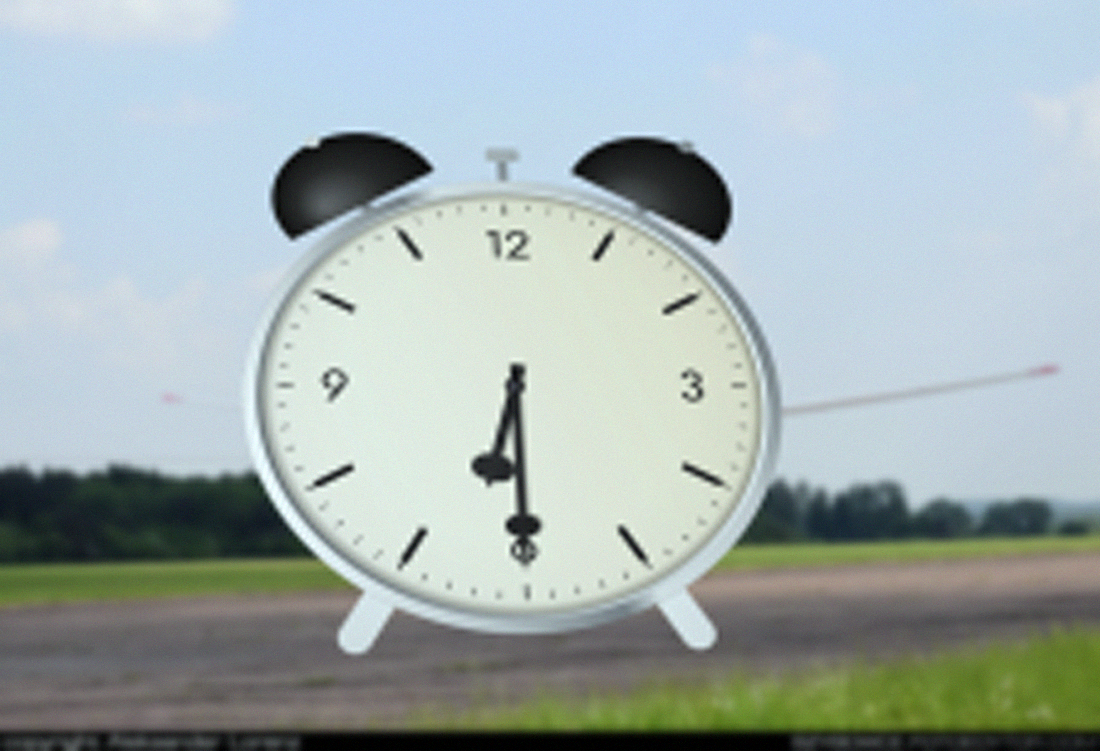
6:30
